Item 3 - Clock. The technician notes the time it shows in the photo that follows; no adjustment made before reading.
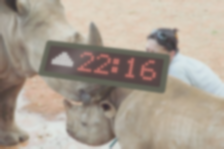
22:16
